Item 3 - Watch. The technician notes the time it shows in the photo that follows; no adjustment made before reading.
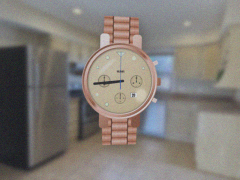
8:44
